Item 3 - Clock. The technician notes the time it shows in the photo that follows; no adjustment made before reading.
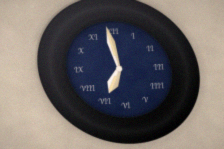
6:59
